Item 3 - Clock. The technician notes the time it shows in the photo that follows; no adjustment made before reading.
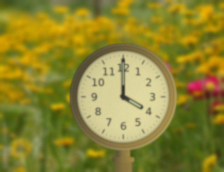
4:00
